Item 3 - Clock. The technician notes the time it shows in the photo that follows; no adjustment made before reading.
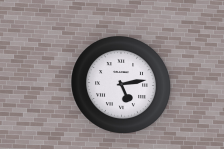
5:13
